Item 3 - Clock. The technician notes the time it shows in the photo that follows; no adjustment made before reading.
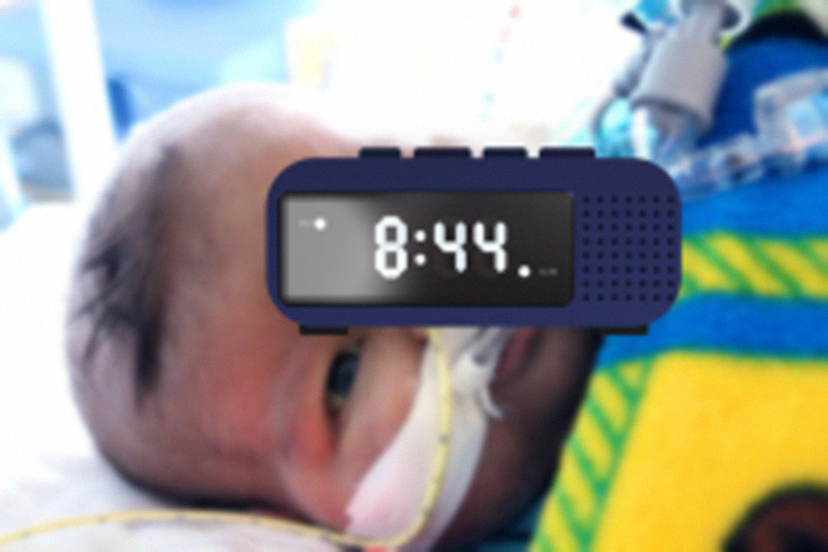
8:44
